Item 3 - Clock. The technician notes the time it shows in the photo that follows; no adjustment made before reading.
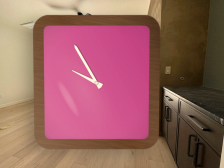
9:55
